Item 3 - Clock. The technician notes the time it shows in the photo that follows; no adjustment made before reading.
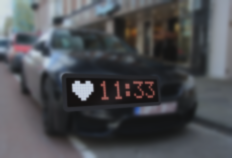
11:33
